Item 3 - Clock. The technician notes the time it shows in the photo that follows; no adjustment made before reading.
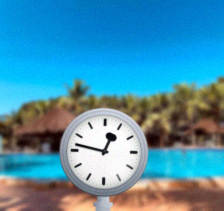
12:47
